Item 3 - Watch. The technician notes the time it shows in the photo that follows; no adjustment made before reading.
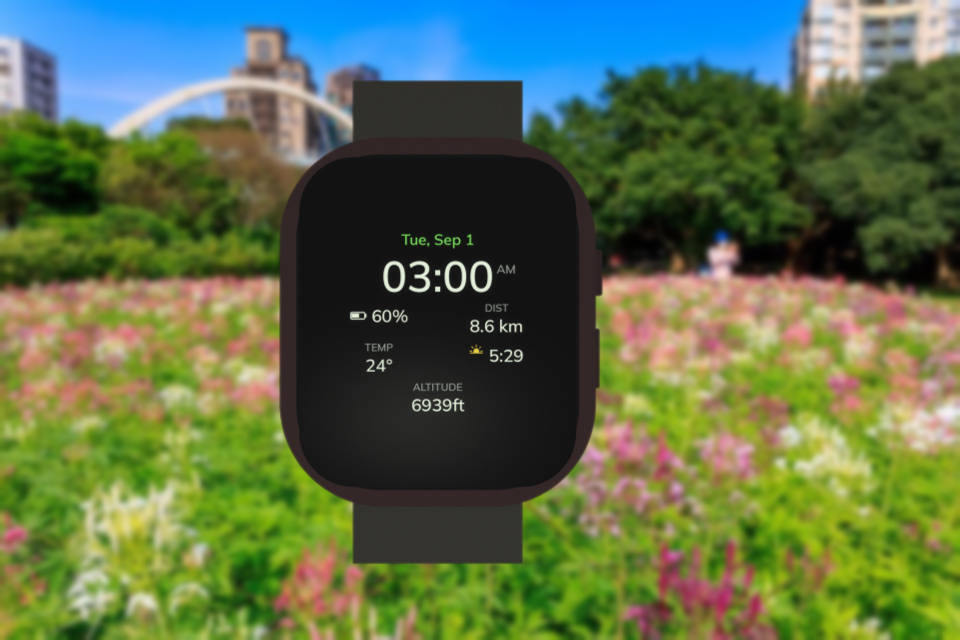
3:00
